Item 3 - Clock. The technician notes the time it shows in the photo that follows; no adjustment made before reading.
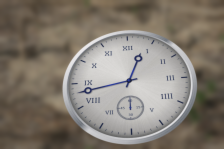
12:43
